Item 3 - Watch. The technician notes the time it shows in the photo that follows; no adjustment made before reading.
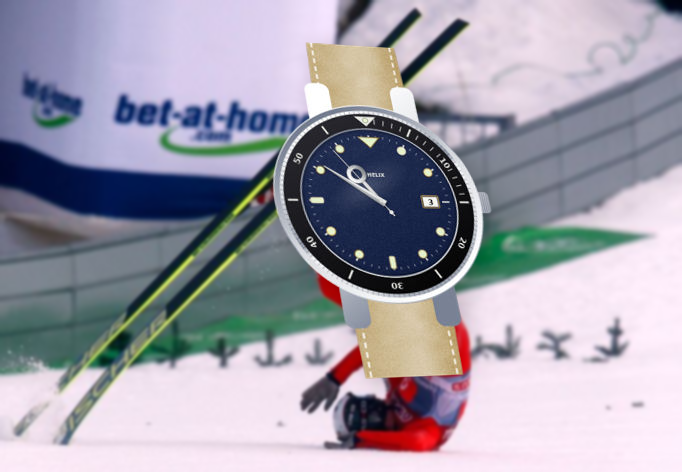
10:50:54
